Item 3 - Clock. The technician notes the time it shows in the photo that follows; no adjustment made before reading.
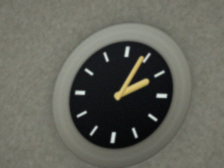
2:04
